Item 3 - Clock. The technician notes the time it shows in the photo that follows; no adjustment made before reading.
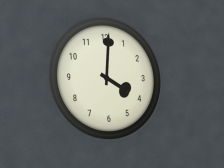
4:01
